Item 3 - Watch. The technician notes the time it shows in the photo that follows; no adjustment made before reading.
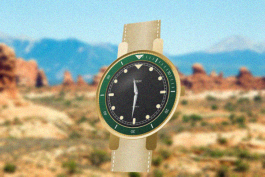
11:31
